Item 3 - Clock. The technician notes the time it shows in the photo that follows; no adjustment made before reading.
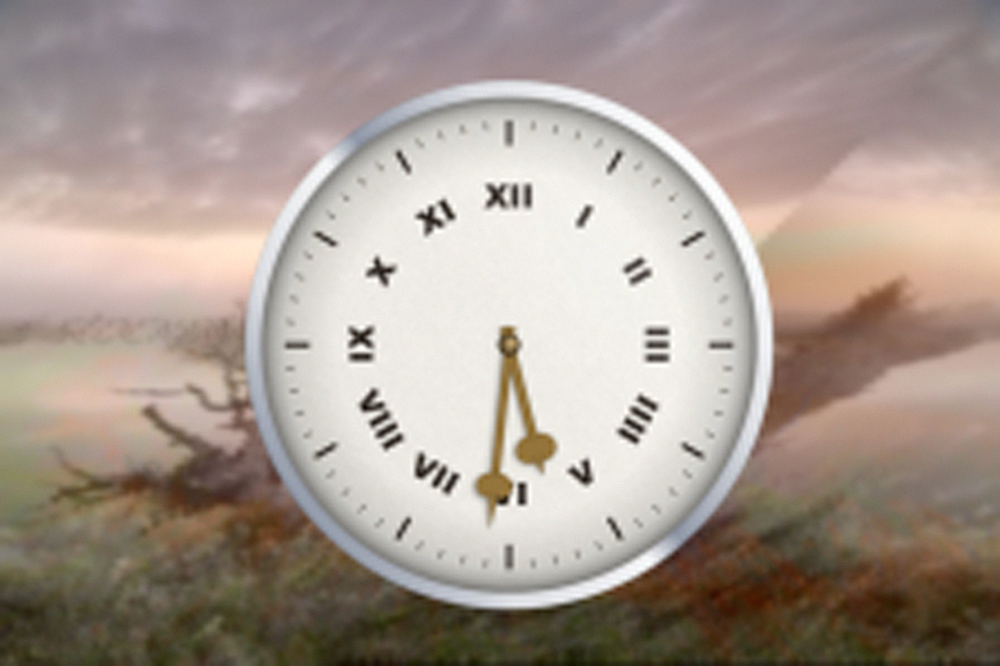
5:31
